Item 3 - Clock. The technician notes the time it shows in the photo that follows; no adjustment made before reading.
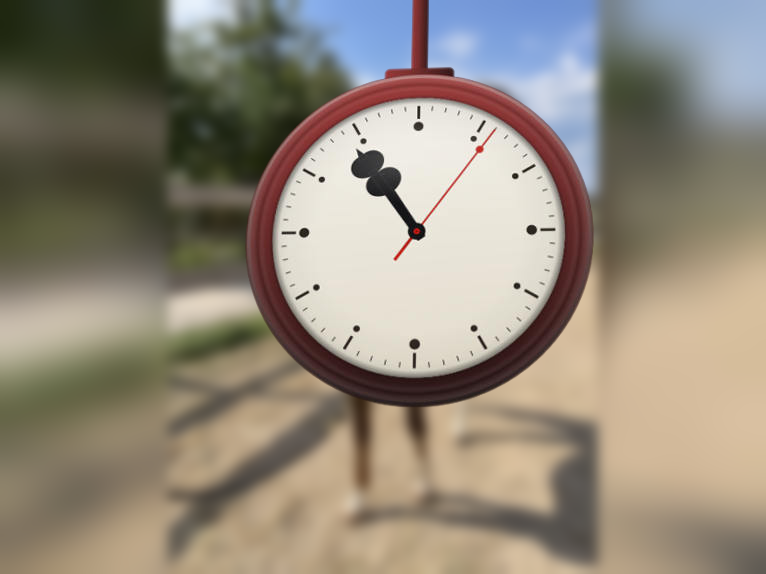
10:54:06
